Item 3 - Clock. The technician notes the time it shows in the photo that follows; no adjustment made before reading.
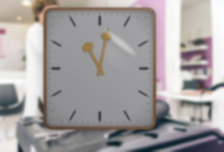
11:02
